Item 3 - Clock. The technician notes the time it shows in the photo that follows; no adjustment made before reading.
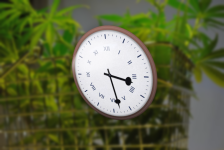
3:28
